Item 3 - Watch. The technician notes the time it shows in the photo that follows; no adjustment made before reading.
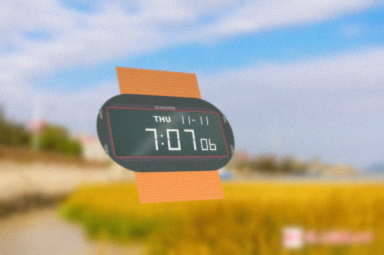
7:07:06
